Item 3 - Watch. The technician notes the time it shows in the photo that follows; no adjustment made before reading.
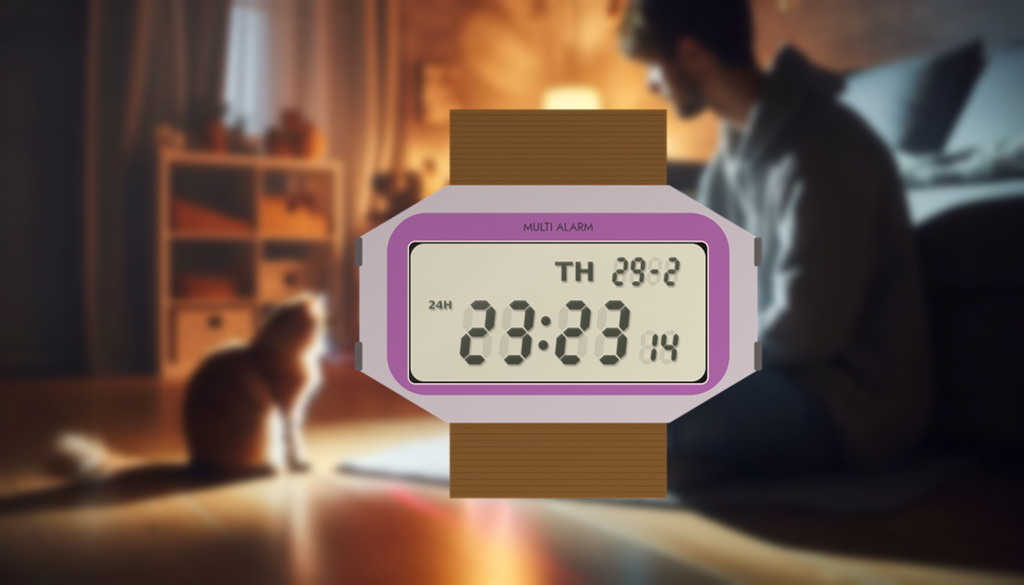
23:23:14
